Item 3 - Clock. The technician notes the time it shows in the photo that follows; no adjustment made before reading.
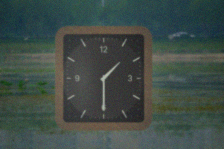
1:30
